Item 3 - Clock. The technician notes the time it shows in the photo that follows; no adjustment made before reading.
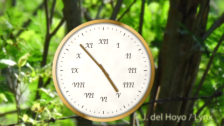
4:53
